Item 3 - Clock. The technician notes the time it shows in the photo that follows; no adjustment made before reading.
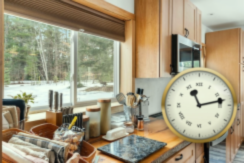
11:13
